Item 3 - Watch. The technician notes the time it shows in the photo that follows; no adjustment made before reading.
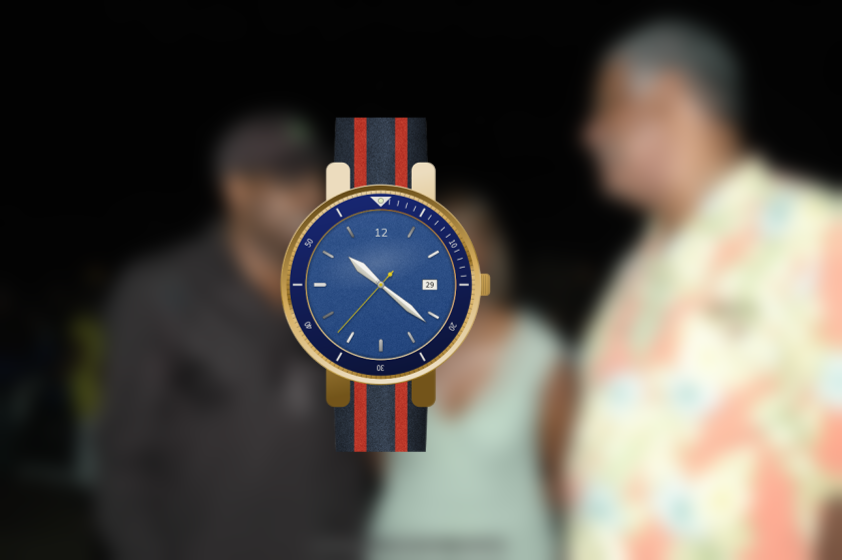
10:21:37
